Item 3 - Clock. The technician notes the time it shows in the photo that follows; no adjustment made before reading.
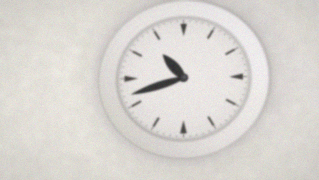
10:42
